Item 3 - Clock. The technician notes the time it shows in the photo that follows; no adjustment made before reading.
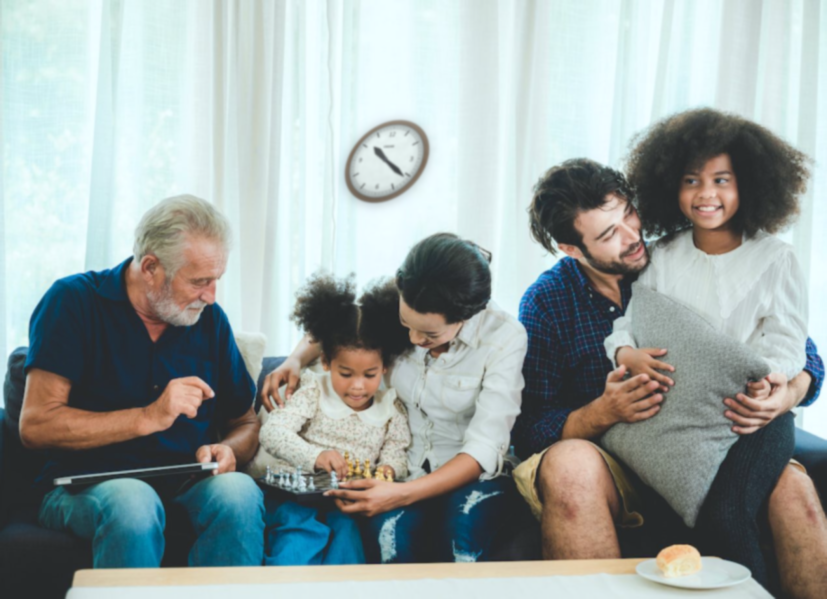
10:21
